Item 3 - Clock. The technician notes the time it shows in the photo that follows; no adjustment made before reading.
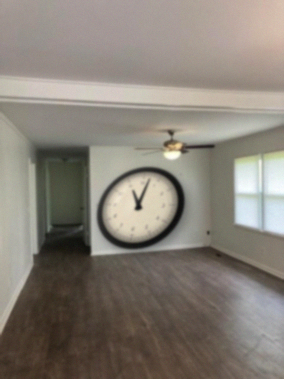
11:02
